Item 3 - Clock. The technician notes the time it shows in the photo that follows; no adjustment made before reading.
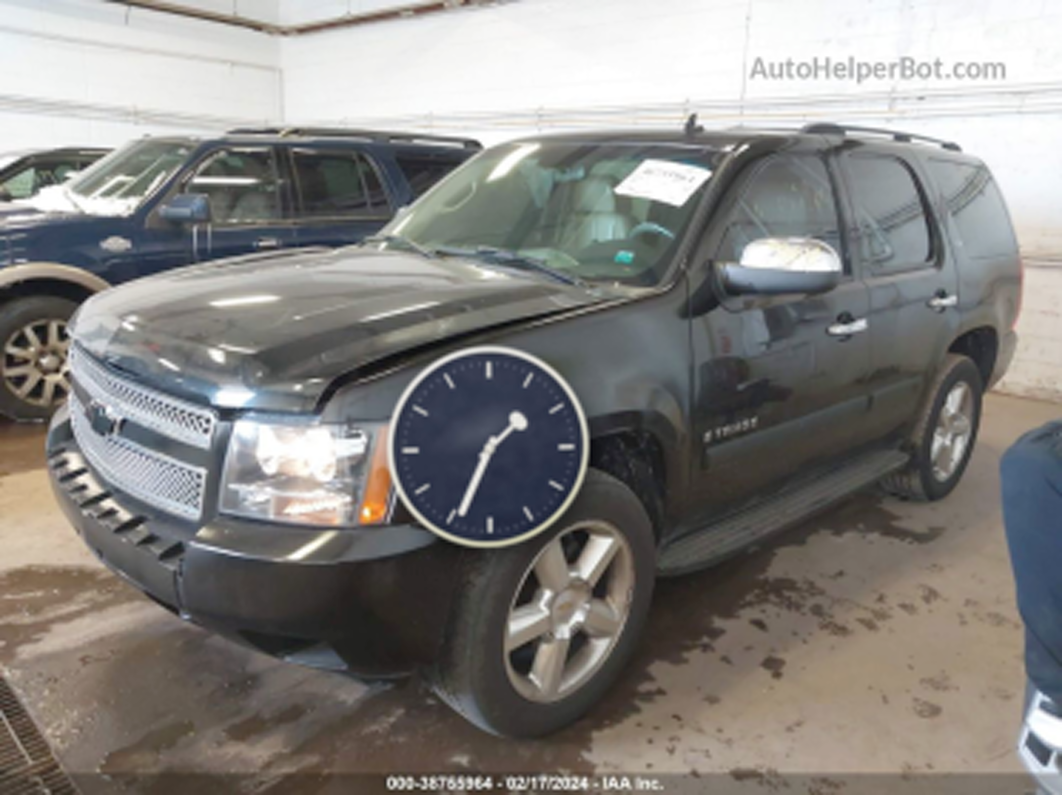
1:34
